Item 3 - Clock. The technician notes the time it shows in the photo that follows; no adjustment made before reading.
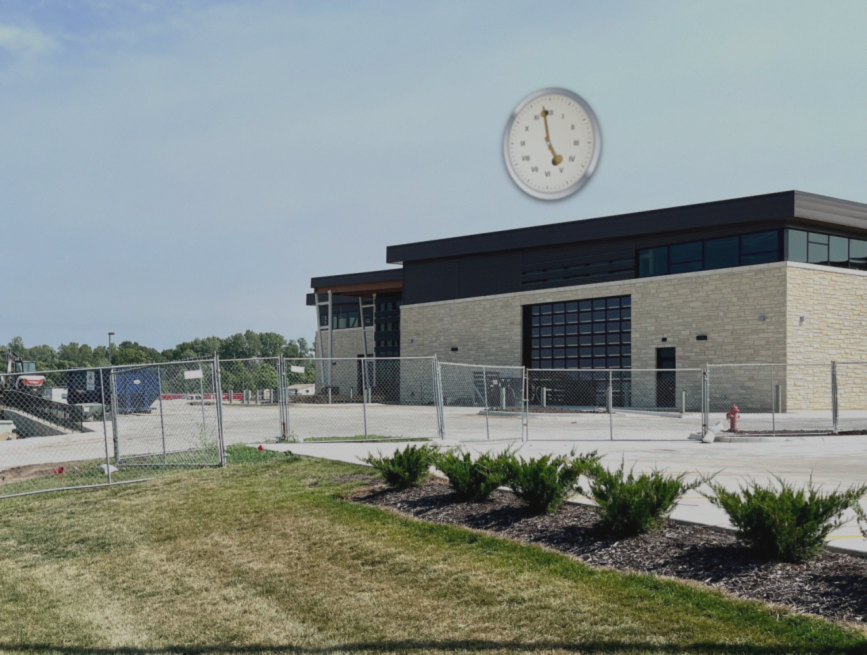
4:58
